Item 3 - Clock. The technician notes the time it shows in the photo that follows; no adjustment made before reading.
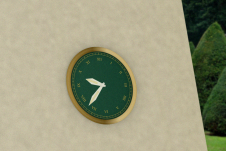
9:37
